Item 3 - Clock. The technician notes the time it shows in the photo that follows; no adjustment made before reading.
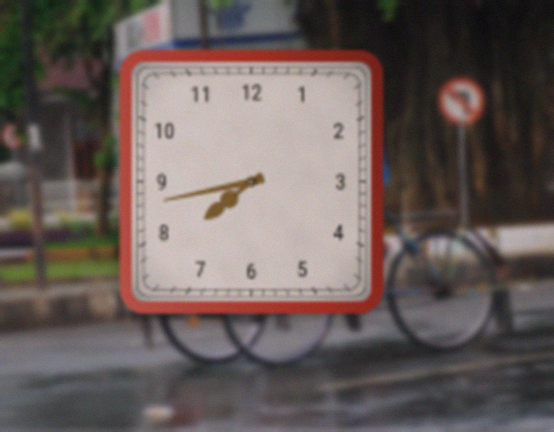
7:43
